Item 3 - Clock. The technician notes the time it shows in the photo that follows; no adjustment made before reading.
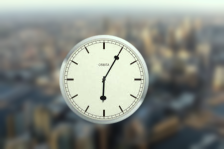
6:05
